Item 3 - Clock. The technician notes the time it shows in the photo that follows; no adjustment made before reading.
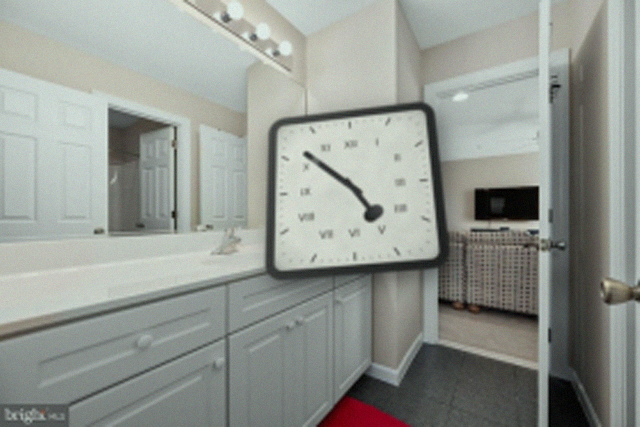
4:52
